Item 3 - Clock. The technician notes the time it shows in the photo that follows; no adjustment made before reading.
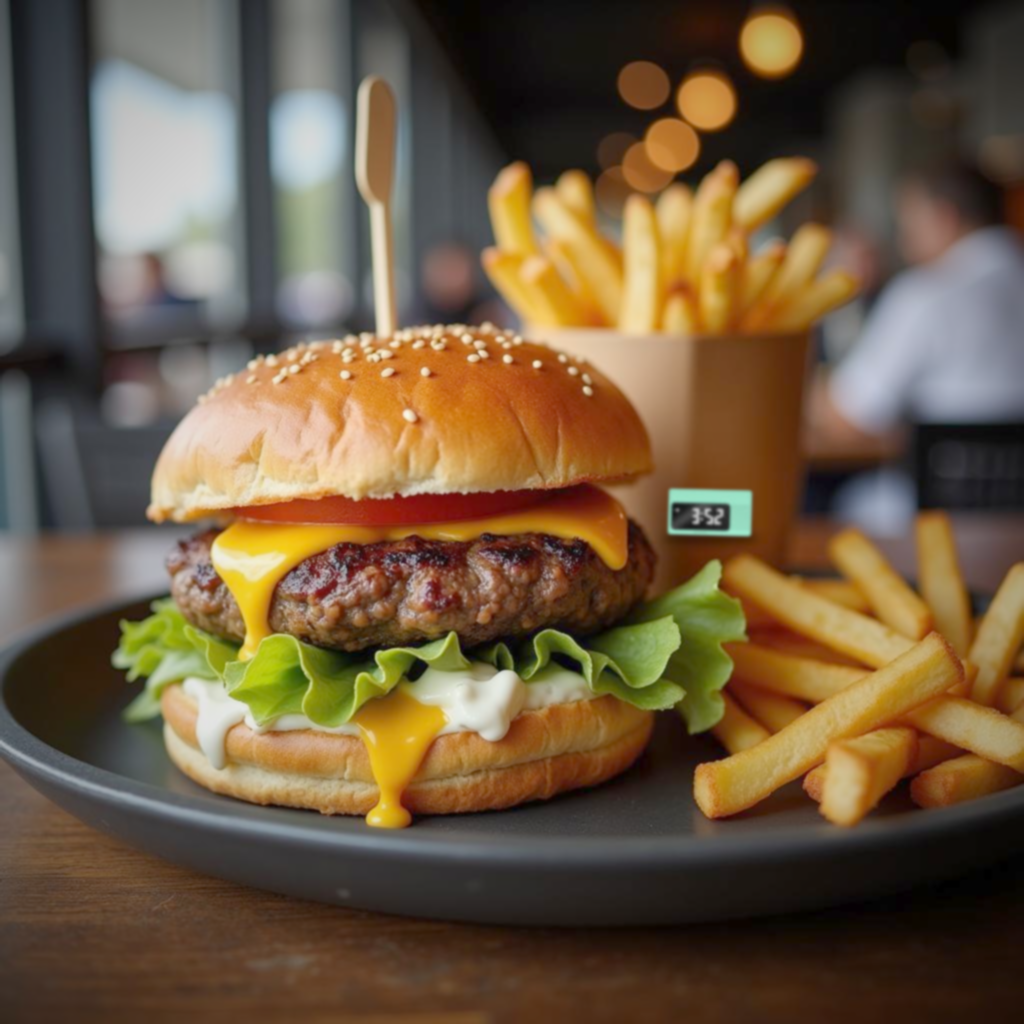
3:52
